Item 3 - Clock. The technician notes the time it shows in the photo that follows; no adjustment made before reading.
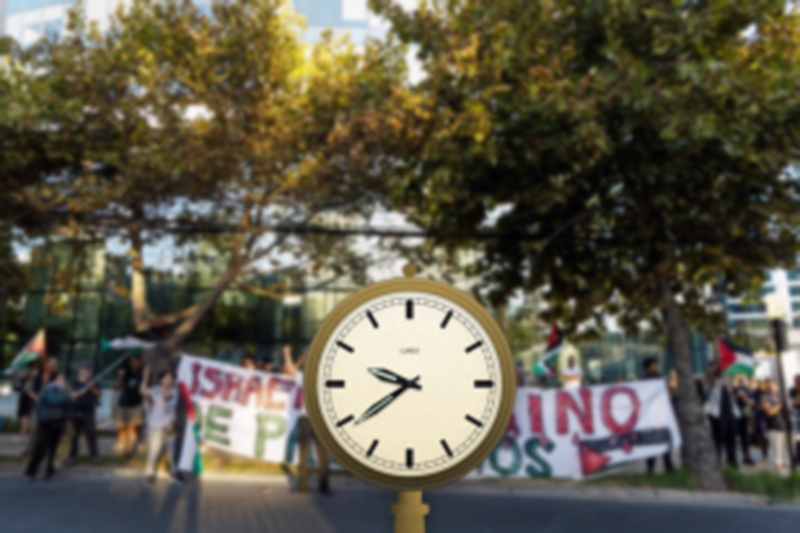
9:39
